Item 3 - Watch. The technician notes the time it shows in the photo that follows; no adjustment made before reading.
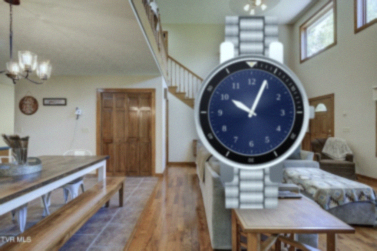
10:04
